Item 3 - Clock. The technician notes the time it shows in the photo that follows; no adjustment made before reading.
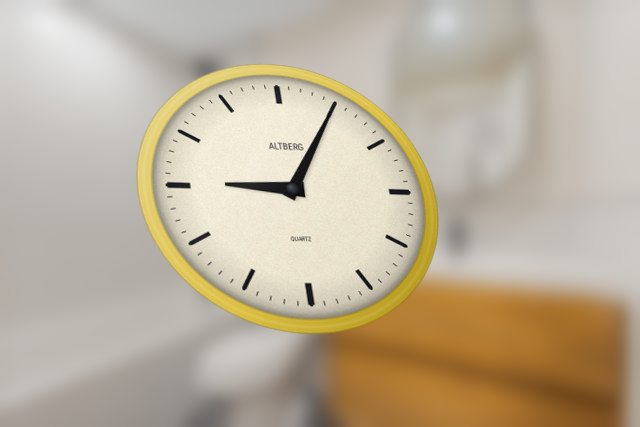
9:05
